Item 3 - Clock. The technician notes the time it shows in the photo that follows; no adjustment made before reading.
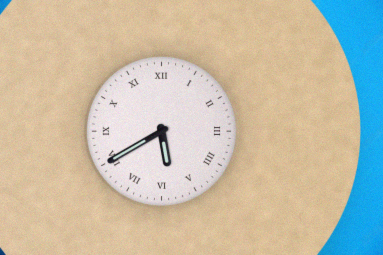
5:40
